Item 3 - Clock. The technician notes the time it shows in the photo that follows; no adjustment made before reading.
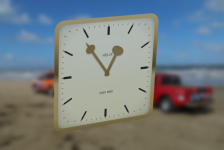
12:54
